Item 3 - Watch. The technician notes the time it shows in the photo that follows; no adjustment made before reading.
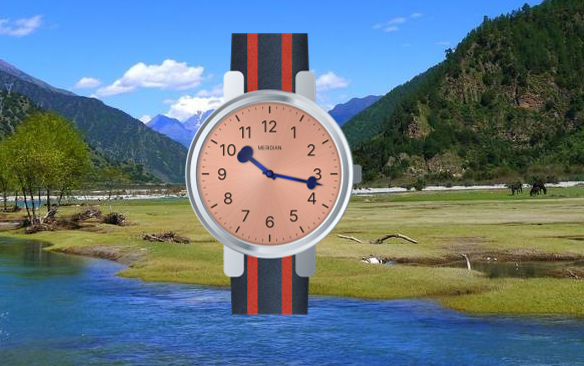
10:17
